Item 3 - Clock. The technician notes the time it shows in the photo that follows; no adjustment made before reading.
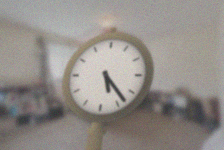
5:23
